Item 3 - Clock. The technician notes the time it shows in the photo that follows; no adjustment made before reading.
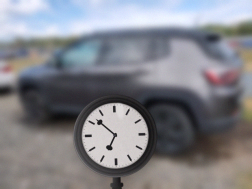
6:52
